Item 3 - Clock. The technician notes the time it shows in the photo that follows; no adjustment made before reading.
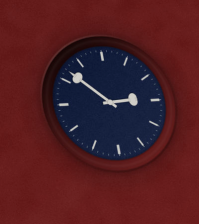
2:52
